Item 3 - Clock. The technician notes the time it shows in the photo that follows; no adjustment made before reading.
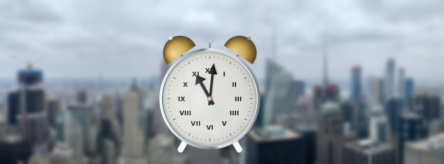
11:01
